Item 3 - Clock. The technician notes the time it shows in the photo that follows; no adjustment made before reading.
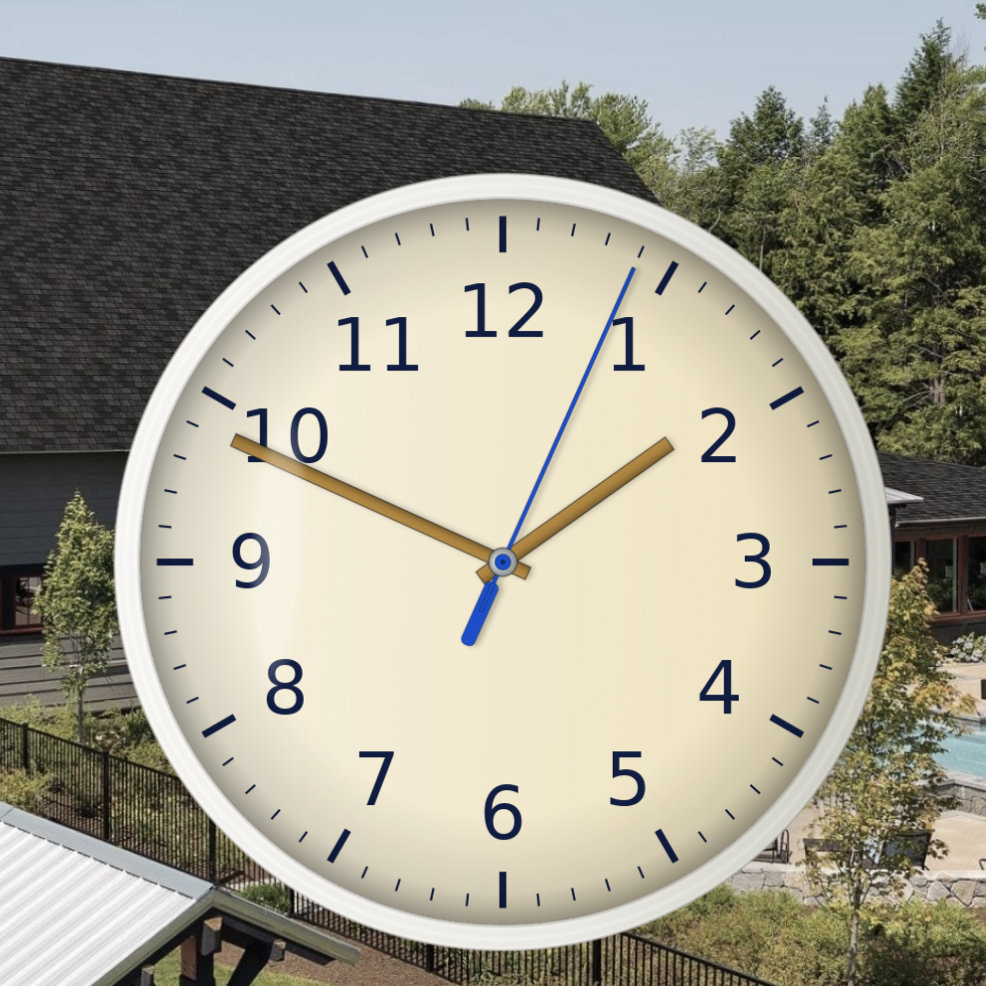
1:49:04
